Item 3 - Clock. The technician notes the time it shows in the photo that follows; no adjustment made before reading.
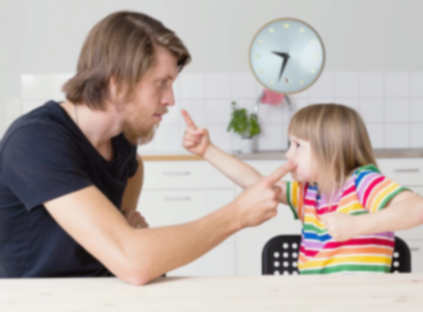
9:33
